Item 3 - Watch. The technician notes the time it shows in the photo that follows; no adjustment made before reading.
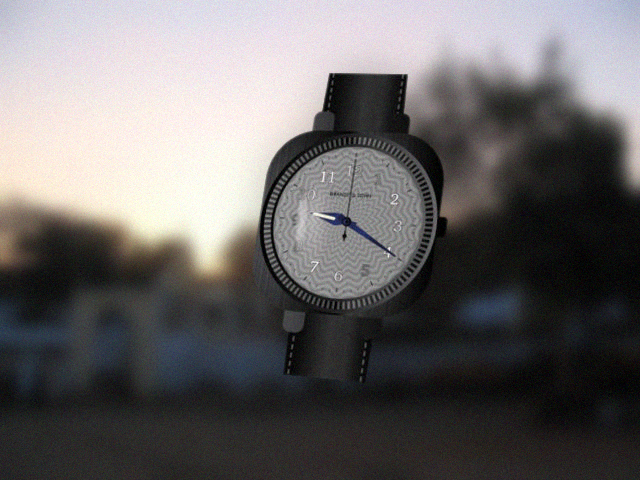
9:20:00
